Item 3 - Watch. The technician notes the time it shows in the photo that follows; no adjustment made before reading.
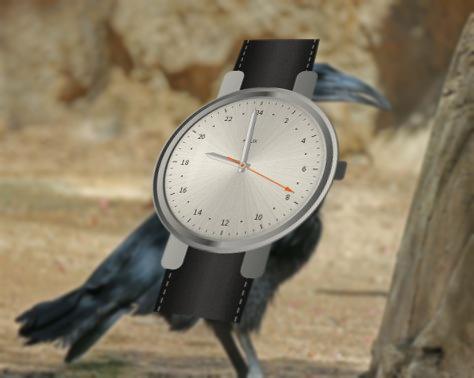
18:59:19
